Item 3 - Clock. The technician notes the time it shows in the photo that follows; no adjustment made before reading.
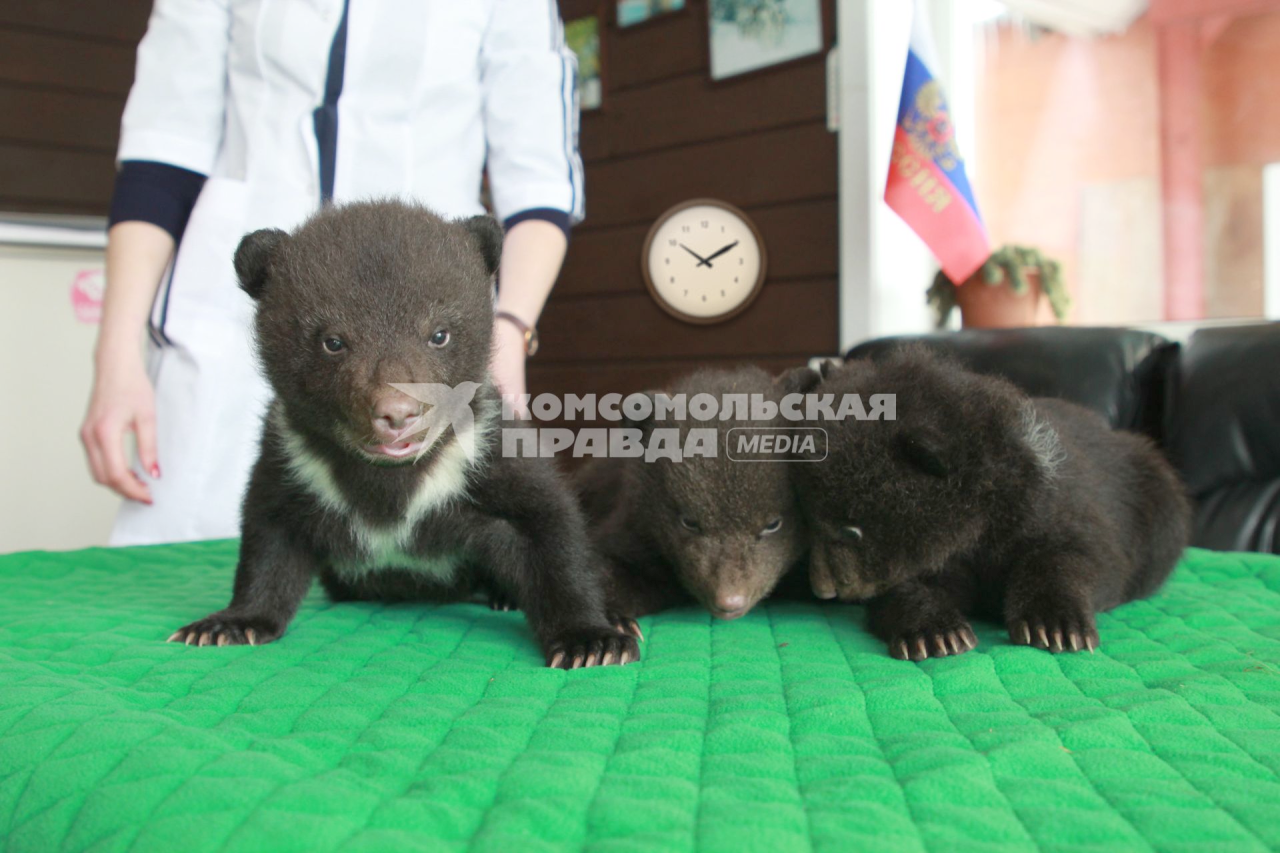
10:10
